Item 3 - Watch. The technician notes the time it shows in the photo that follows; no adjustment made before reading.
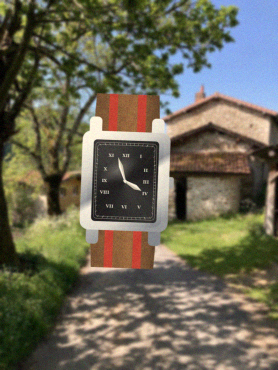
3:57
